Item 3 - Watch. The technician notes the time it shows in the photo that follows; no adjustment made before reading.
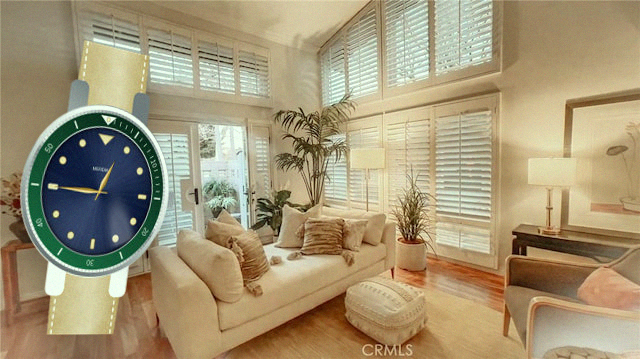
12:45
